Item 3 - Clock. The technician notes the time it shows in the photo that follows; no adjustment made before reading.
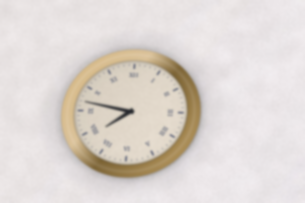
7:47
